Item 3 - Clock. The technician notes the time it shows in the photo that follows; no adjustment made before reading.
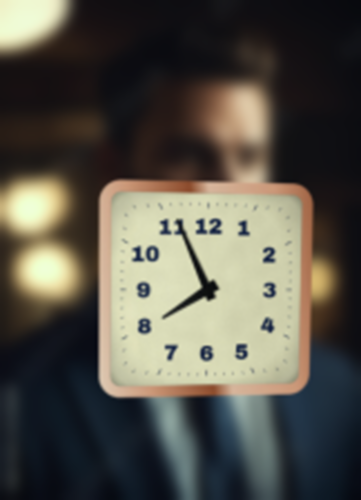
7:56
